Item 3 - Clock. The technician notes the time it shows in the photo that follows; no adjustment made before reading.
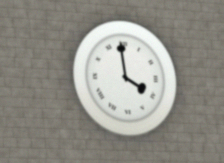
3:59
